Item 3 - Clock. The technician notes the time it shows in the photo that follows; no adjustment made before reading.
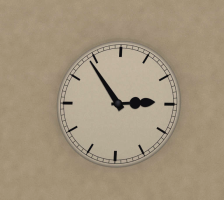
2:54
